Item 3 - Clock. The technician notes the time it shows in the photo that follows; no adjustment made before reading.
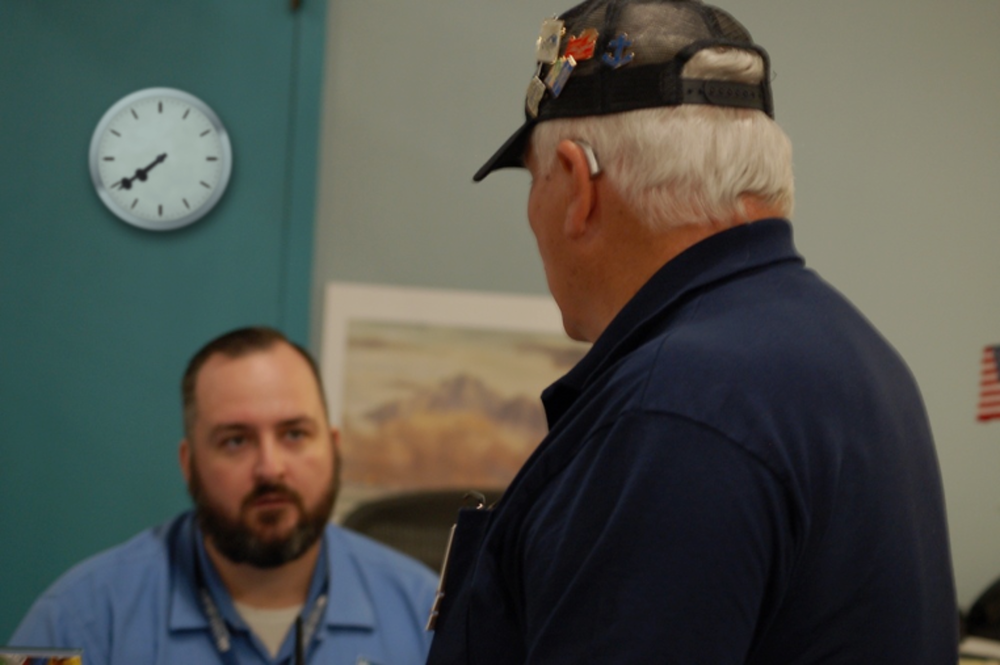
7:39
